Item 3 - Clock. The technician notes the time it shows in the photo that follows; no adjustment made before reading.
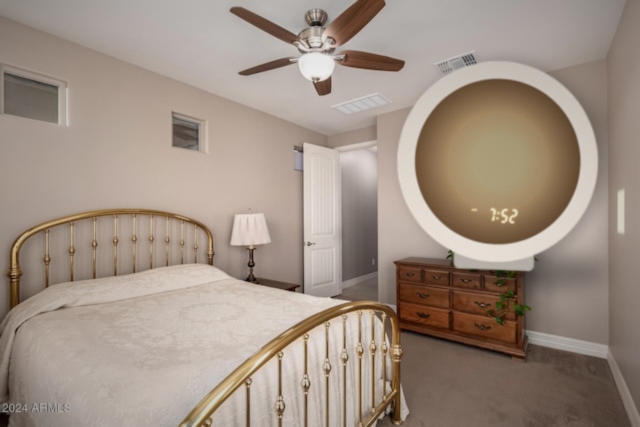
7:52
